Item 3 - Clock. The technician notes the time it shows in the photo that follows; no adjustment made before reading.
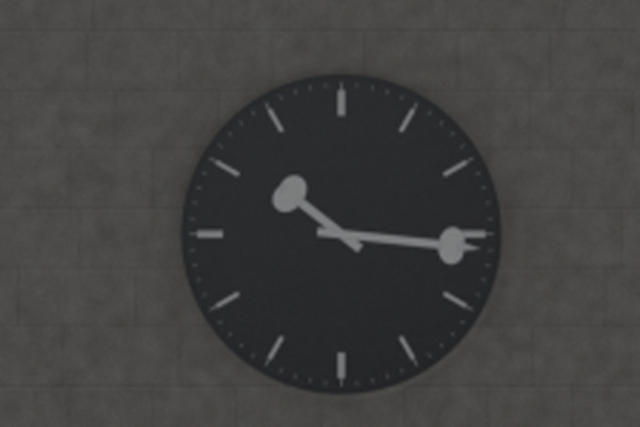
10:16
